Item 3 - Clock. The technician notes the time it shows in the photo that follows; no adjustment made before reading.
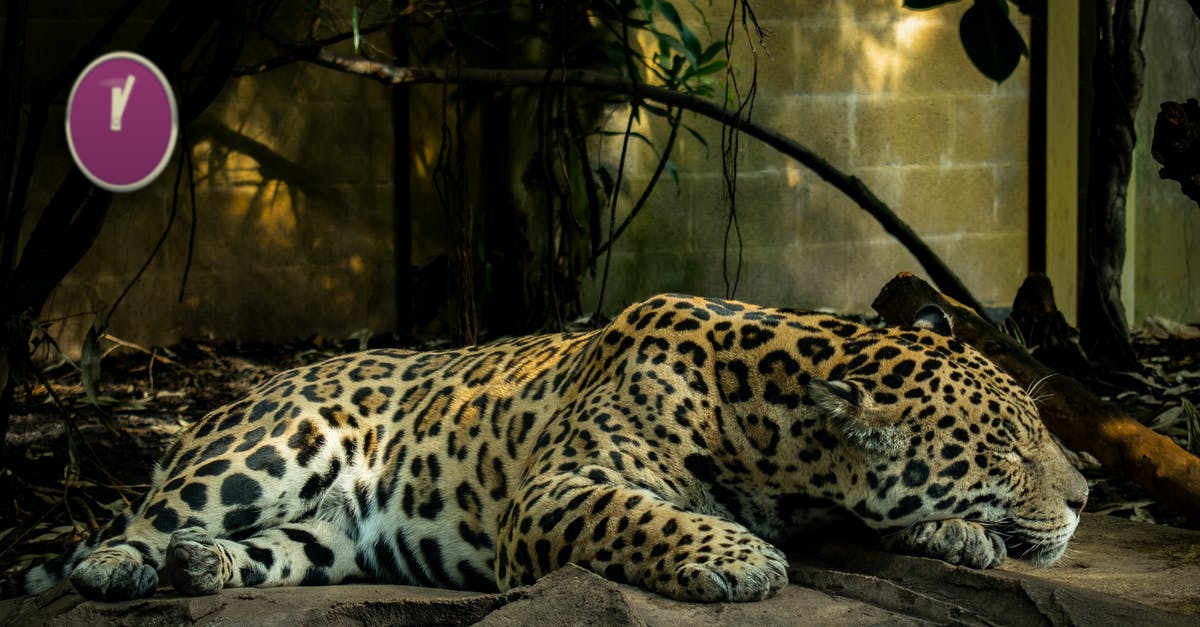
12:04
